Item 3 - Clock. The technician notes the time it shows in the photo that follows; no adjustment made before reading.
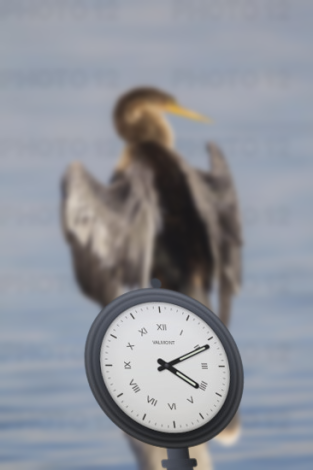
4:11
